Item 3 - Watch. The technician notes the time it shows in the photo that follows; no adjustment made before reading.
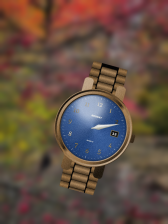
2:11
